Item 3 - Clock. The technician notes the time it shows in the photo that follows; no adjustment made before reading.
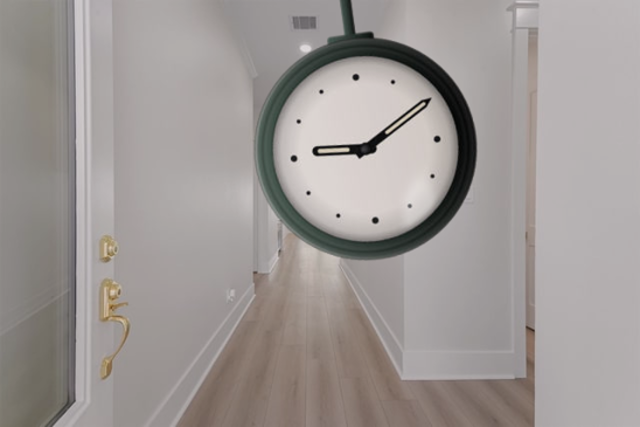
9:10
